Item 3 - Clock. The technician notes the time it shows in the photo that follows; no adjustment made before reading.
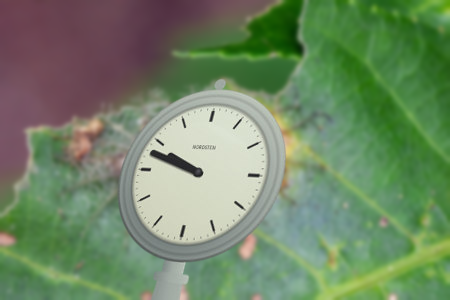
9:48
